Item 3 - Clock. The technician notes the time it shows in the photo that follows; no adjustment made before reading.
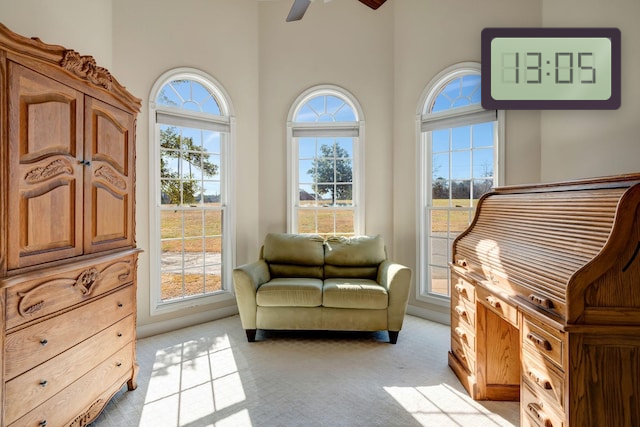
13:05
